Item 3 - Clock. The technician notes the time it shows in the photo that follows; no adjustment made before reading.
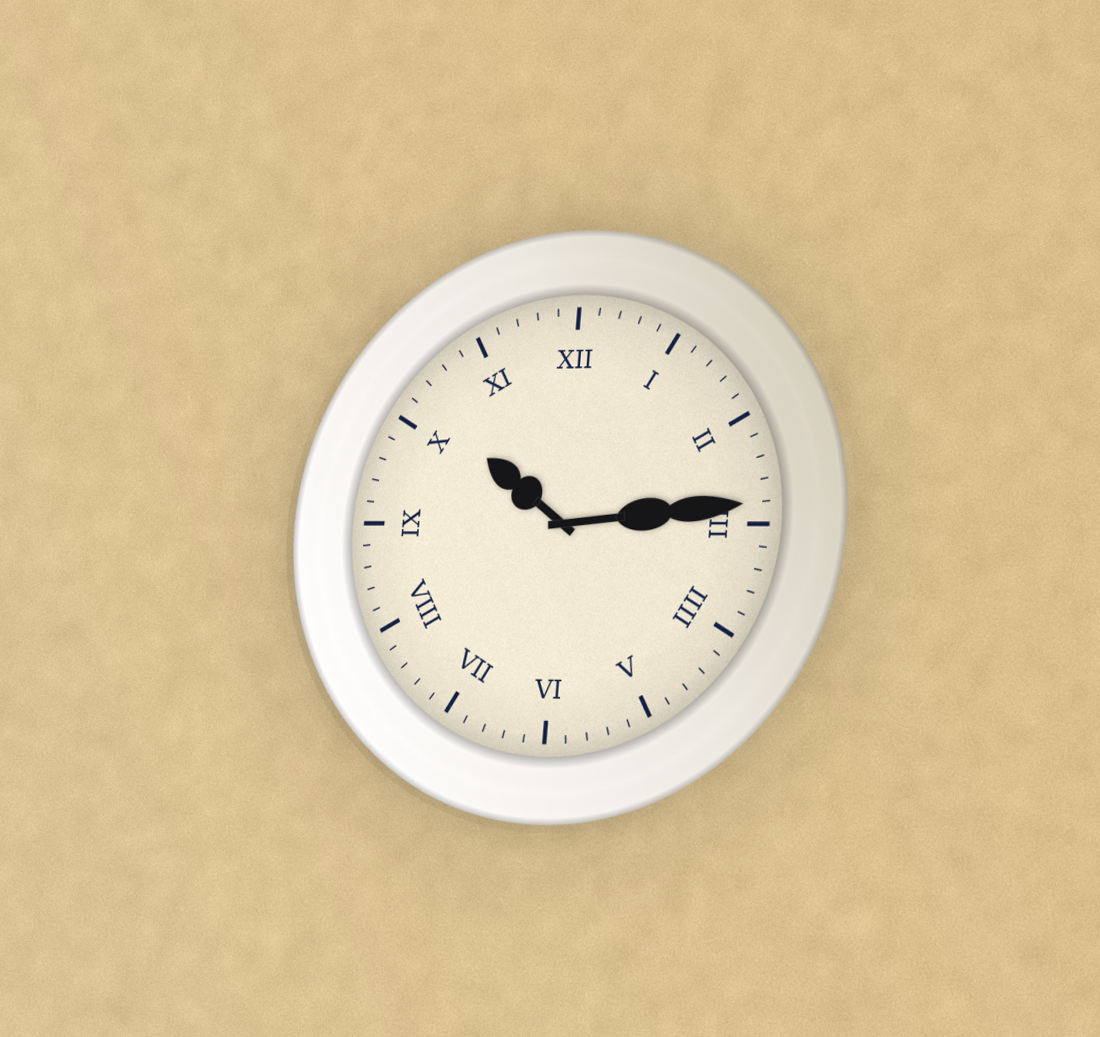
10:14
